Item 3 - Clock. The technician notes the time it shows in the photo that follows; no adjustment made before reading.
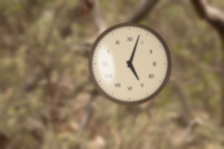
5:03
